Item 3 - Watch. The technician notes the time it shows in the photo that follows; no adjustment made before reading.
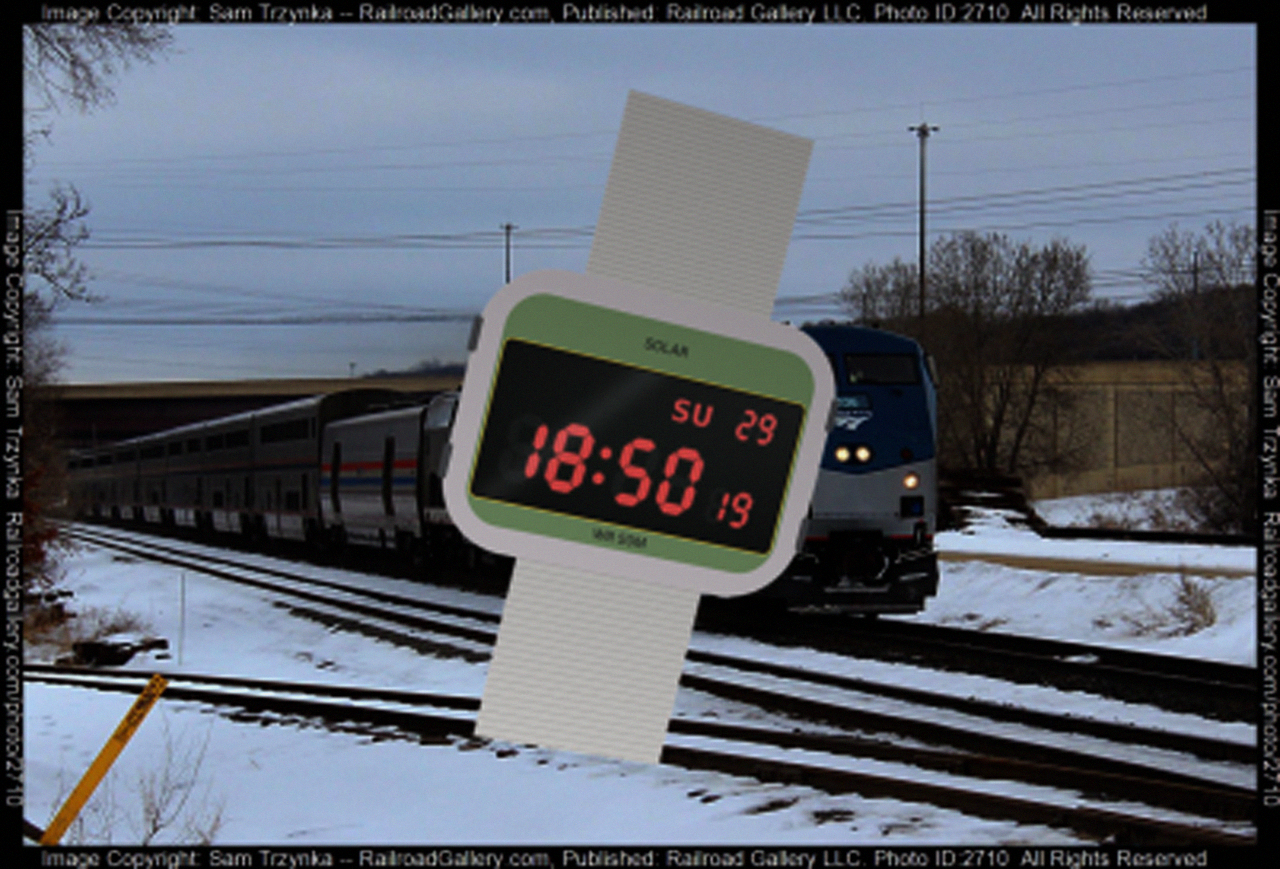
18:50:19
